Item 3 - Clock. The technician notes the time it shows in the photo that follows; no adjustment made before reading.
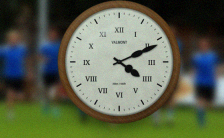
4:11
